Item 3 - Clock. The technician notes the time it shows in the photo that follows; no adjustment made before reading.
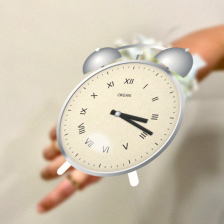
3:19
